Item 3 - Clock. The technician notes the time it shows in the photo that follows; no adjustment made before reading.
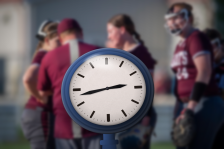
2:43
